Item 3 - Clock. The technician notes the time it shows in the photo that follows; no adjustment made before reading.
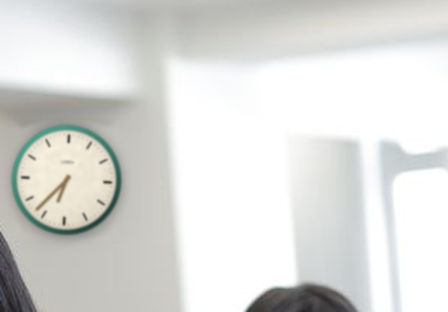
6:37
